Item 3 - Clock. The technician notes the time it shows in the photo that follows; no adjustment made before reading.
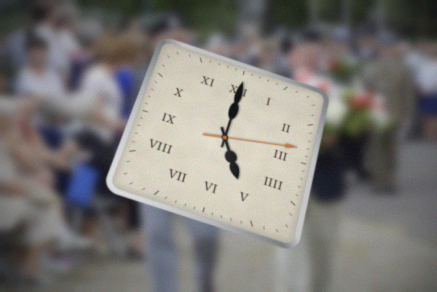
5:00:13
